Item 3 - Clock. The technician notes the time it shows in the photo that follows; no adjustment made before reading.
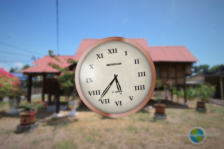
5:37
